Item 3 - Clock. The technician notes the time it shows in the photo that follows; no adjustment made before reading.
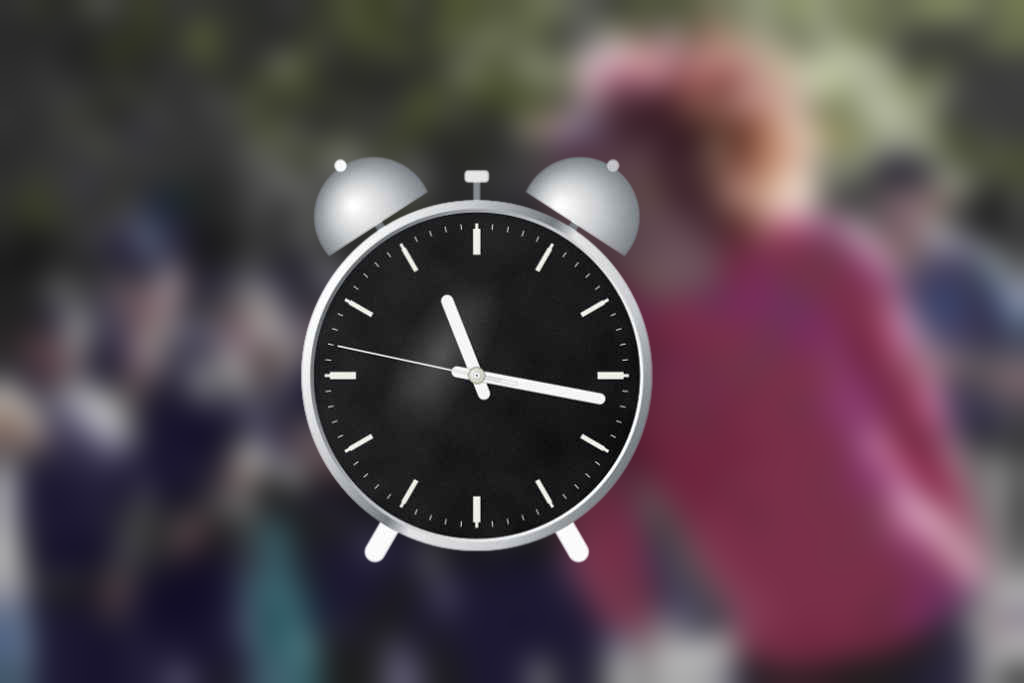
11:16:47
